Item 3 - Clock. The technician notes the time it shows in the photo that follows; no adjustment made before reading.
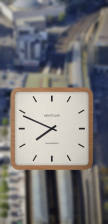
7:49
